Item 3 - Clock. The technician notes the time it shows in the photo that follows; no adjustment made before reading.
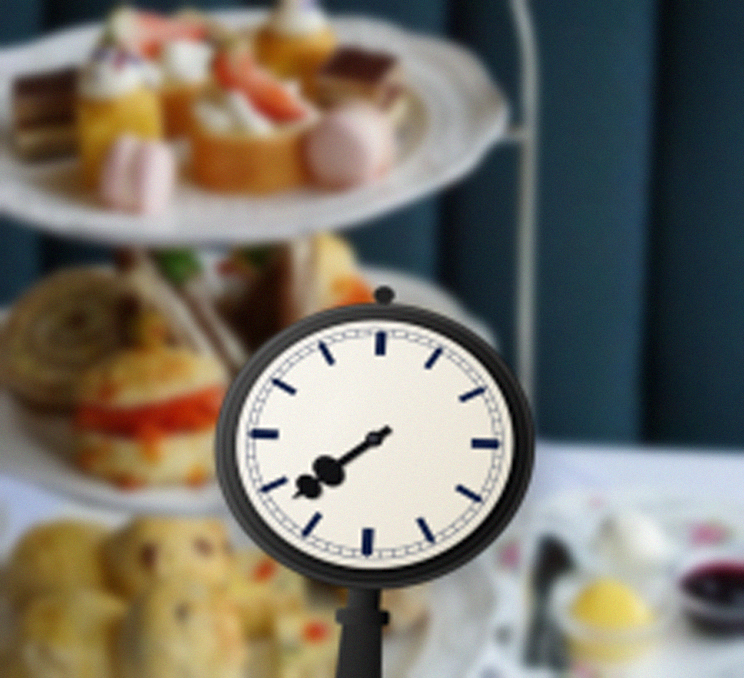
7:38
